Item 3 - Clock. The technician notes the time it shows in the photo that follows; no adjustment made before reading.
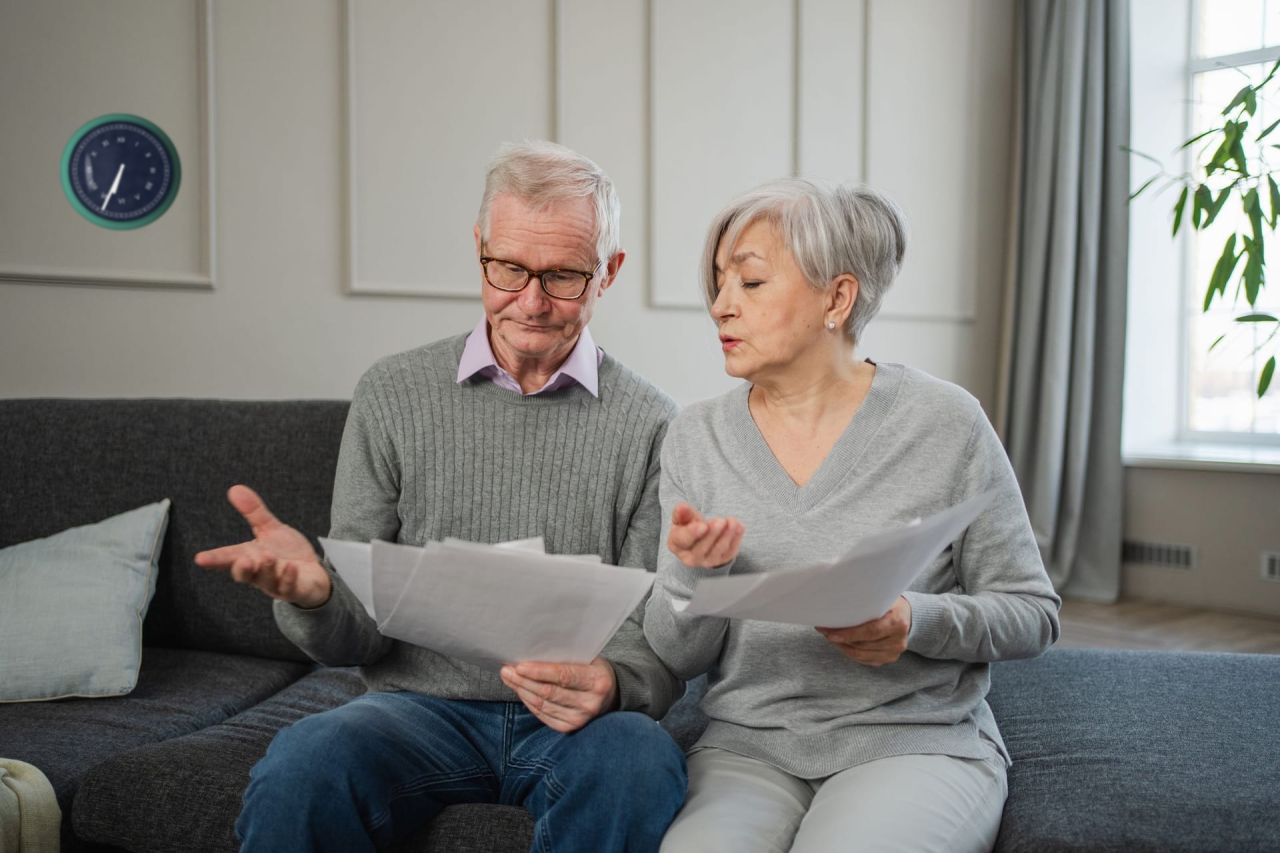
6:34
